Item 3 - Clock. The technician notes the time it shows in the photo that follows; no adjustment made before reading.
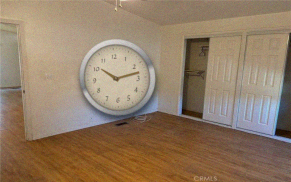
10:13
